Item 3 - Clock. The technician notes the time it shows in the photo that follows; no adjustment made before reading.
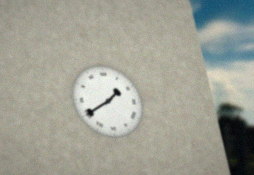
1:40
